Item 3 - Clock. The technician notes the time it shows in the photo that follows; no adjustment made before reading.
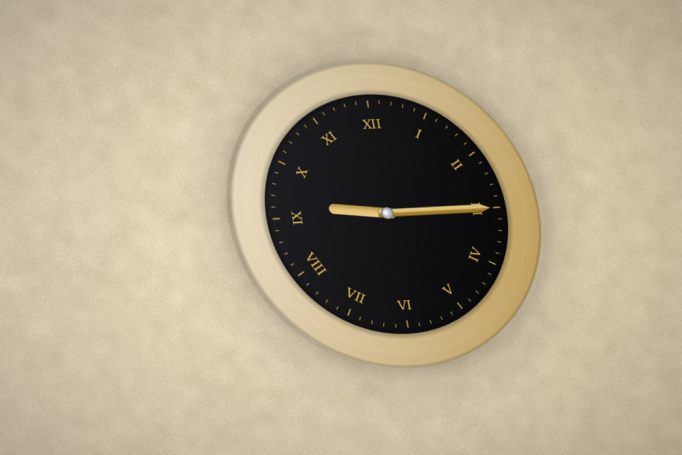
9:15
